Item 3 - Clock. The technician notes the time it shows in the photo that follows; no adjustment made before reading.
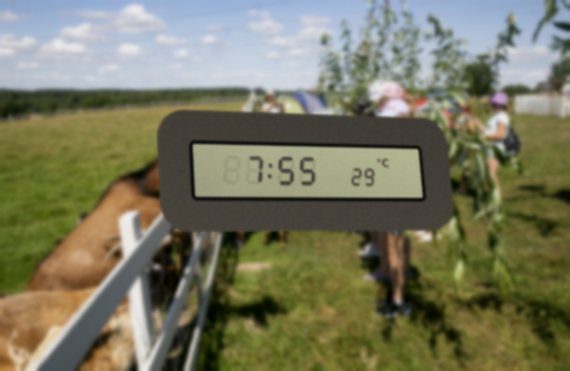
7:55
